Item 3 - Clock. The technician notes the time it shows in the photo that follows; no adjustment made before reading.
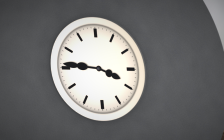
3:46
